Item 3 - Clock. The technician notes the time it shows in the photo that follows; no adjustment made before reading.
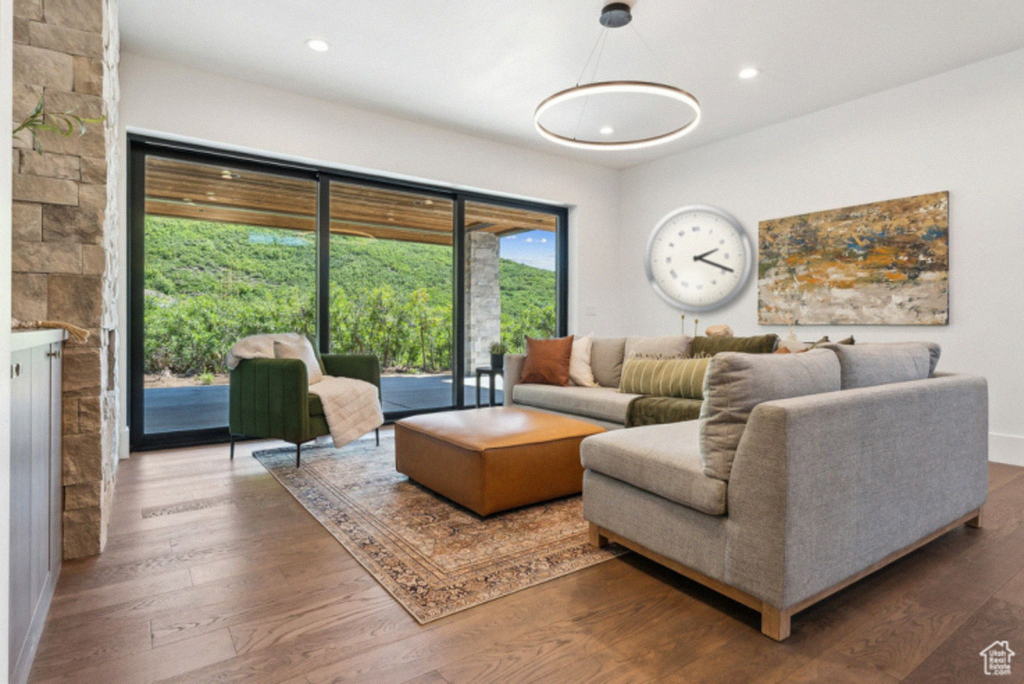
2:19
